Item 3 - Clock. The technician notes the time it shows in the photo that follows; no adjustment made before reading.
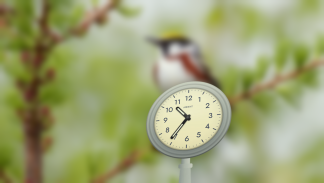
10:36
